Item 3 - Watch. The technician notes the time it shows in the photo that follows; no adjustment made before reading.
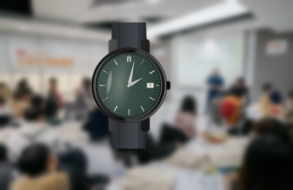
2:02
